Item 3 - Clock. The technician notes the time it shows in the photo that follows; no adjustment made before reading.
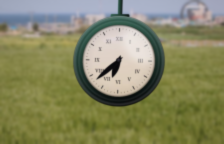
6:38
